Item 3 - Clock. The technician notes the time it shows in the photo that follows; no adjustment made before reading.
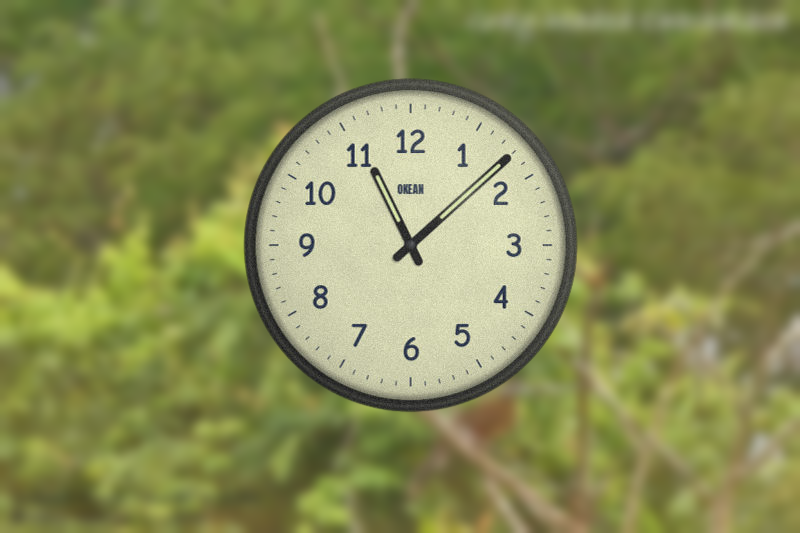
11:08
